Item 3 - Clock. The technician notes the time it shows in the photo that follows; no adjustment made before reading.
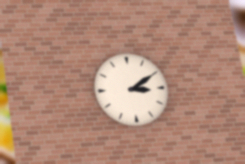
3:10
